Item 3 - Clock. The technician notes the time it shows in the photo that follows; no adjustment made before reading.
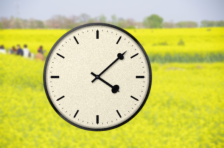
4:08
